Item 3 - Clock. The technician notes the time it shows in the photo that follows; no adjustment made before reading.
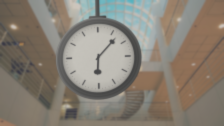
6:07
